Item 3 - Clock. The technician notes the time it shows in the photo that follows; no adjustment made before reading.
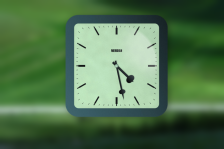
4:28
